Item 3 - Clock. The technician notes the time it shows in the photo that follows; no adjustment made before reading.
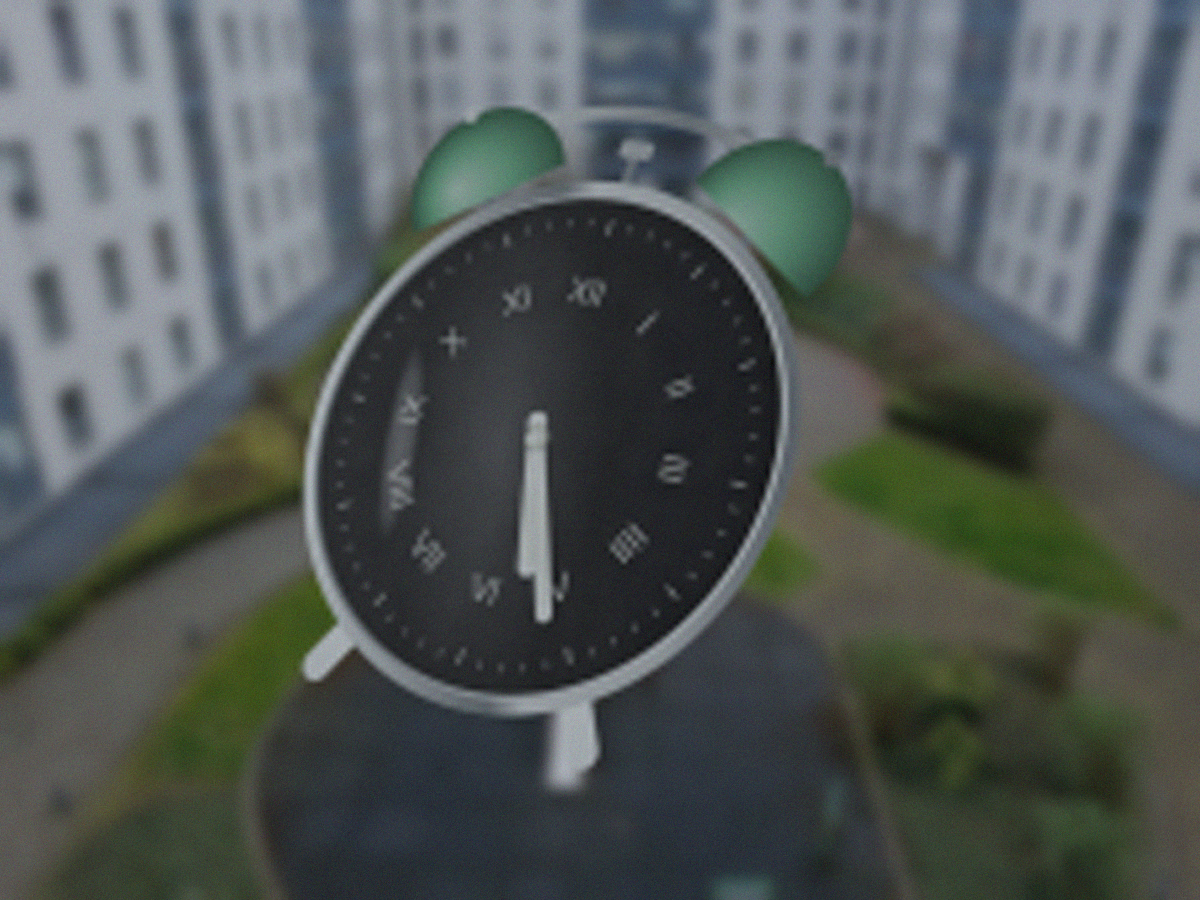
5:26
